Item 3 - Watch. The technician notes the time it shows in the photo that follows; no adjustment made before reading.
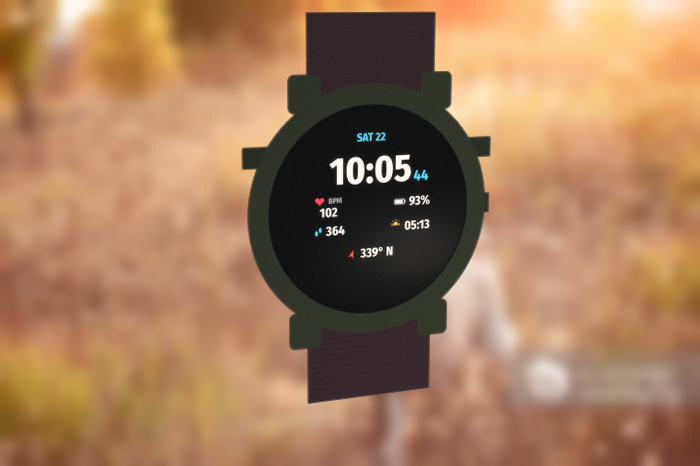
10:05:44
